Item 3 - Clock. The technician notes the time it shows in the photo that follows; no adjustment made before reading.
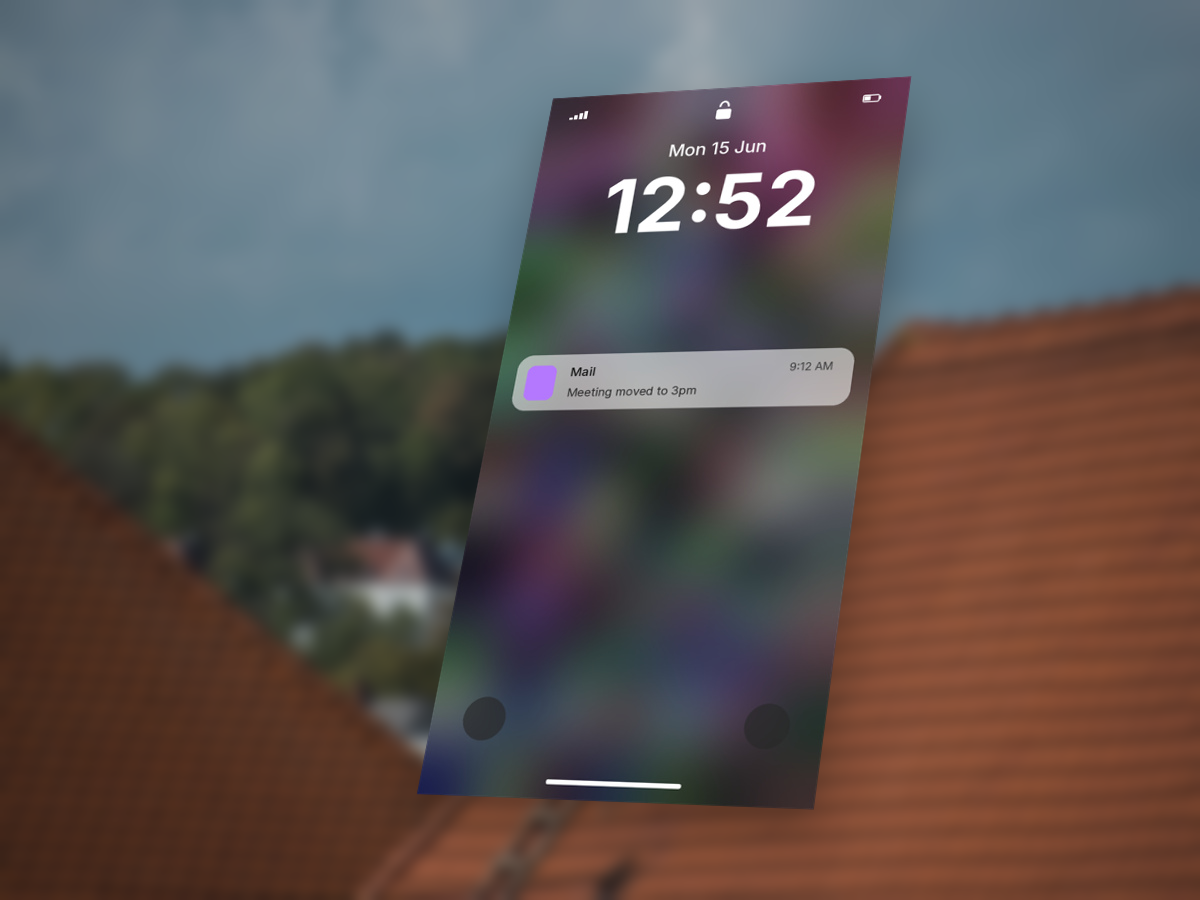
12:52
